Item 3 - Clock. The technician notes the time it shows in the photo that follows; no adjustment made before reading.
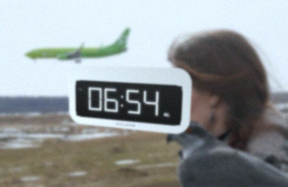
6:54
